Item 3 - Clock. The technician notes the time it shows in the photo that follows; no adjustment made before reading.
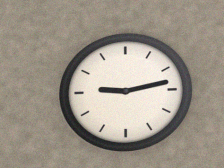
9:13
